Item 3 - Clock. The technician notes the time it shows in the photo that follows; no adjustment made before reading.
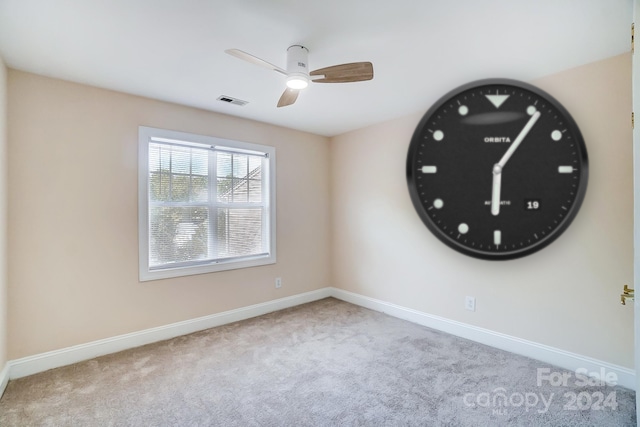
6:06
